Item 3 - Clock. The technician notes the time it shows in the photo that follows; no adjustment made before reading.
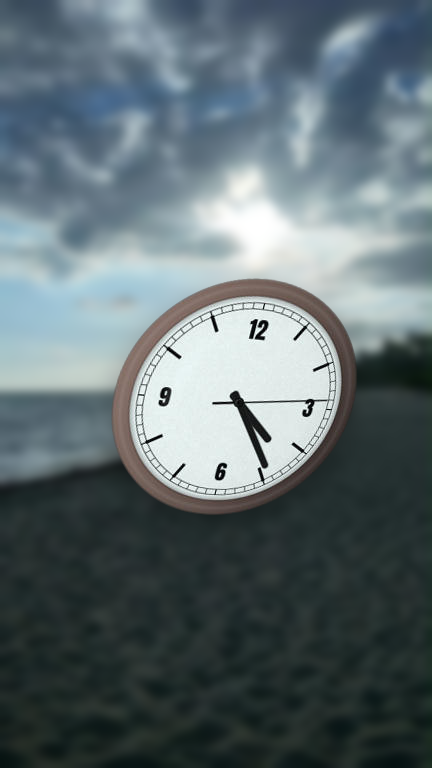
4:24:14
